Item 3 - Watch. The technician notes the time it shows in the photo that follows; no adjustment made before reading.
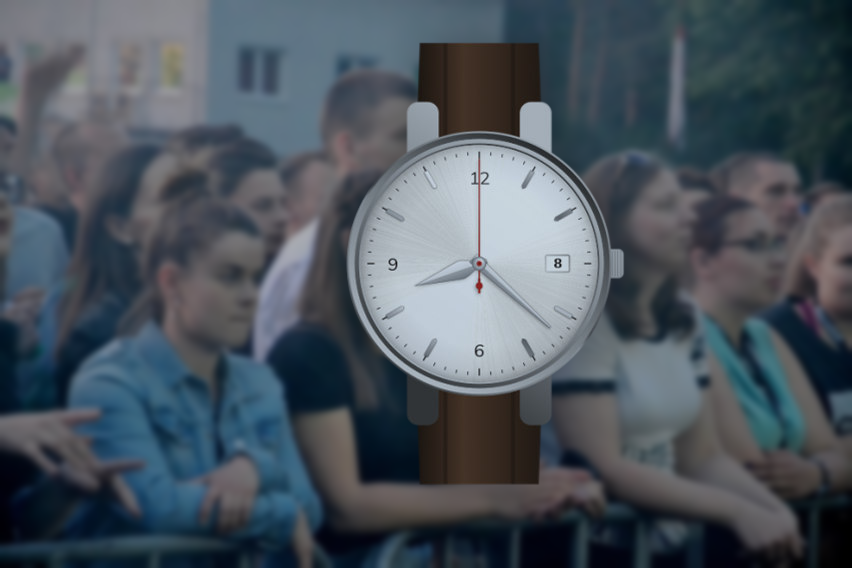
8:22:00
